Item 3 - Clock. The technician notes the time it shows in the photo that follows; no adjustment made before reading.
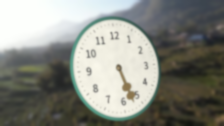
5:27
